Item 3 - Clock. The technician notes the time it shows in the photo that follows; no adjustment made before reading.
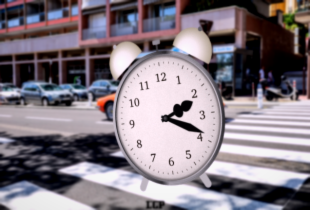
2:19
